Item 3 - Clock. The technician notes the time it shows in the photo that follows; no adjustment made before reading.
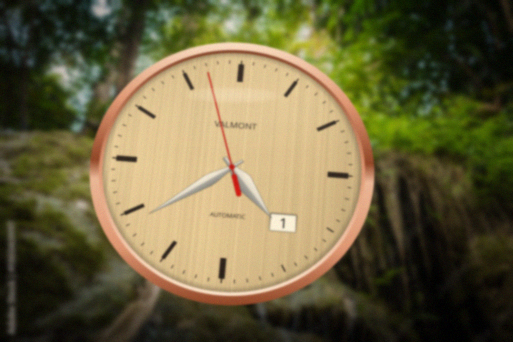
4:38:57
